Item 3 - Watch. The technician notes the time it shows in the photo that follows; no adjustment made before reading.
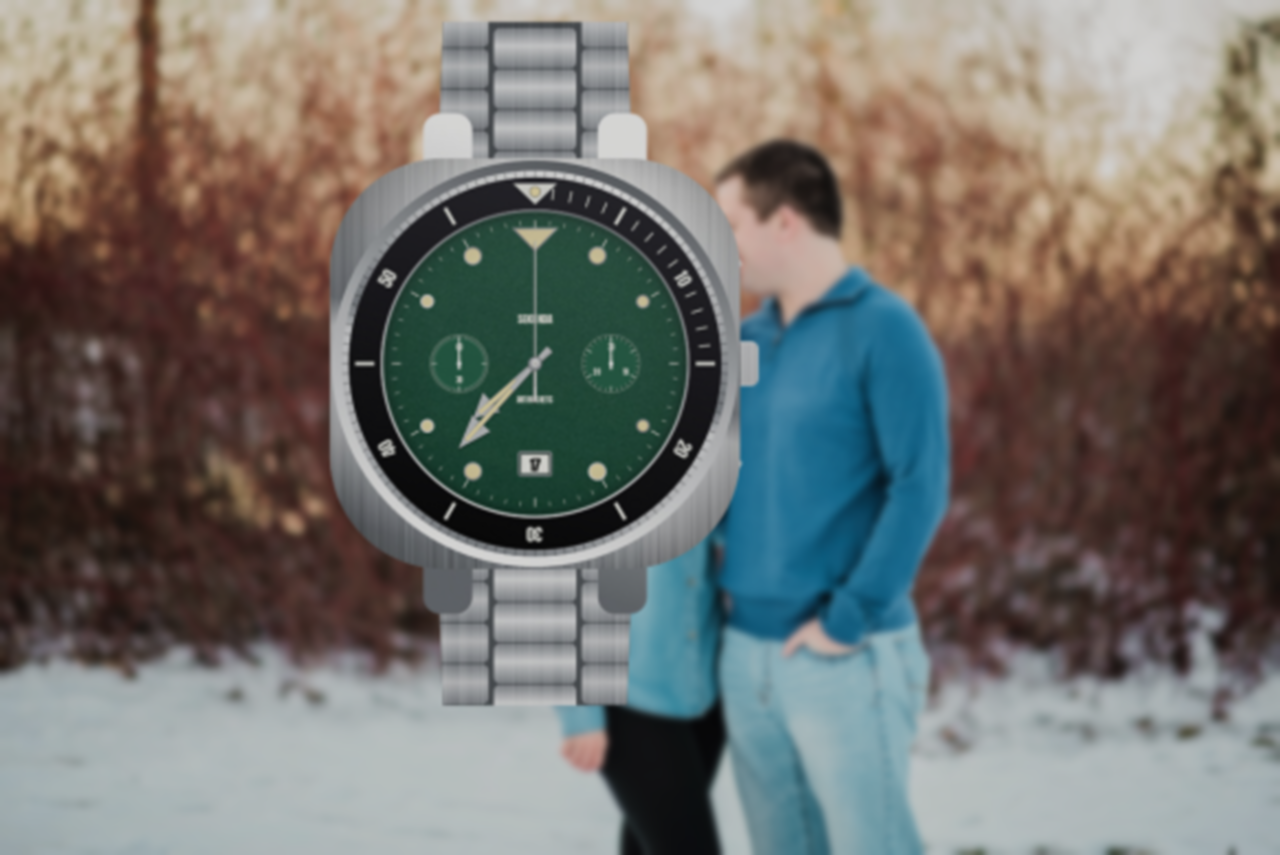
7:37
